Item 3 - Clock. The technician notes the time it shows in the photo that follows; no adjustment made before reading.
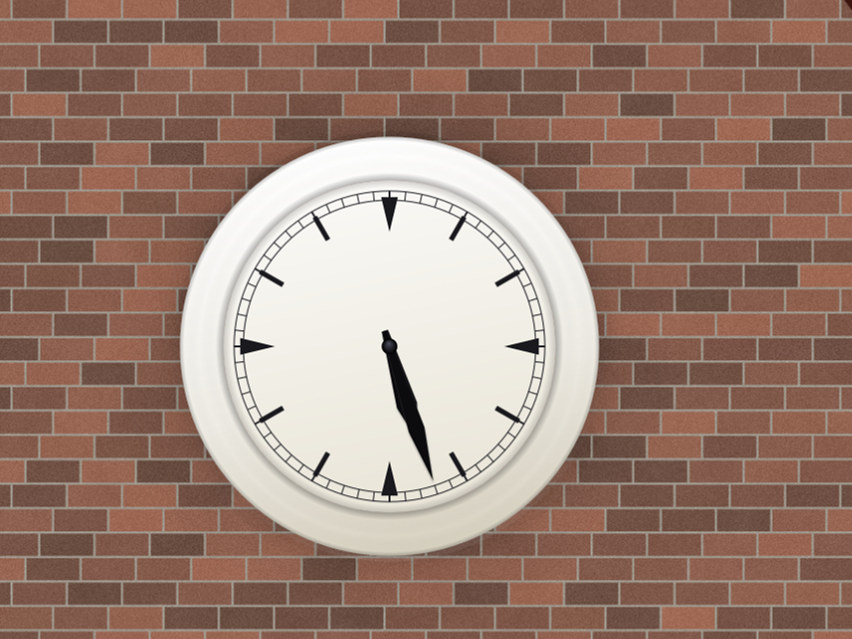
5:27
